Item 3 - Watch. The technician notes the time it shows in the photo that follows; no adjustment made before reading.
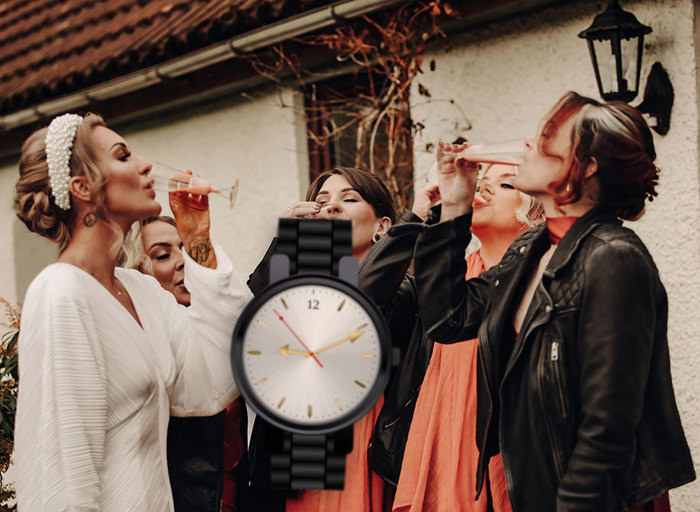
9:10:53
